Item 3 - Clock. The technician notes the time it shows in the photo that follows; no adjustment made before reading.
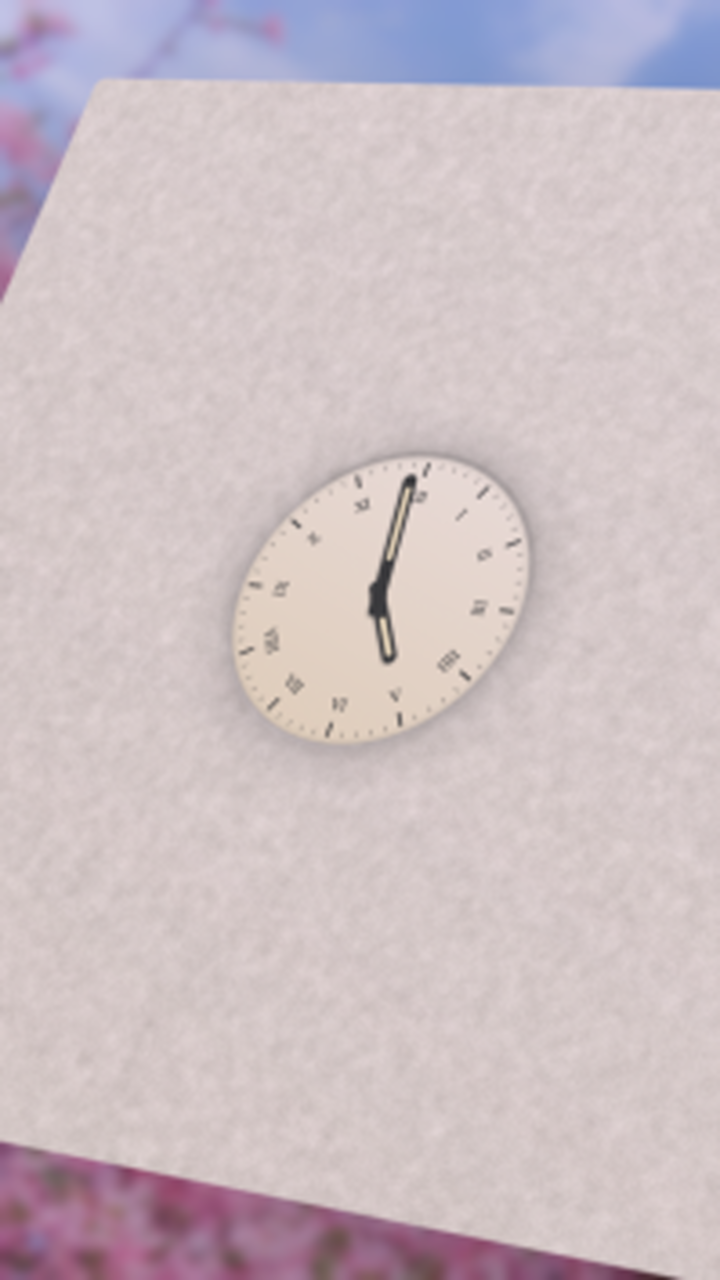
4:59
